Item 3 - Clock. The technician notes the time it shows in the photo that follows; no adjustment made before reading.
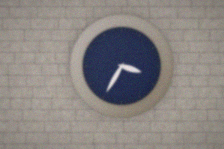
3:35
